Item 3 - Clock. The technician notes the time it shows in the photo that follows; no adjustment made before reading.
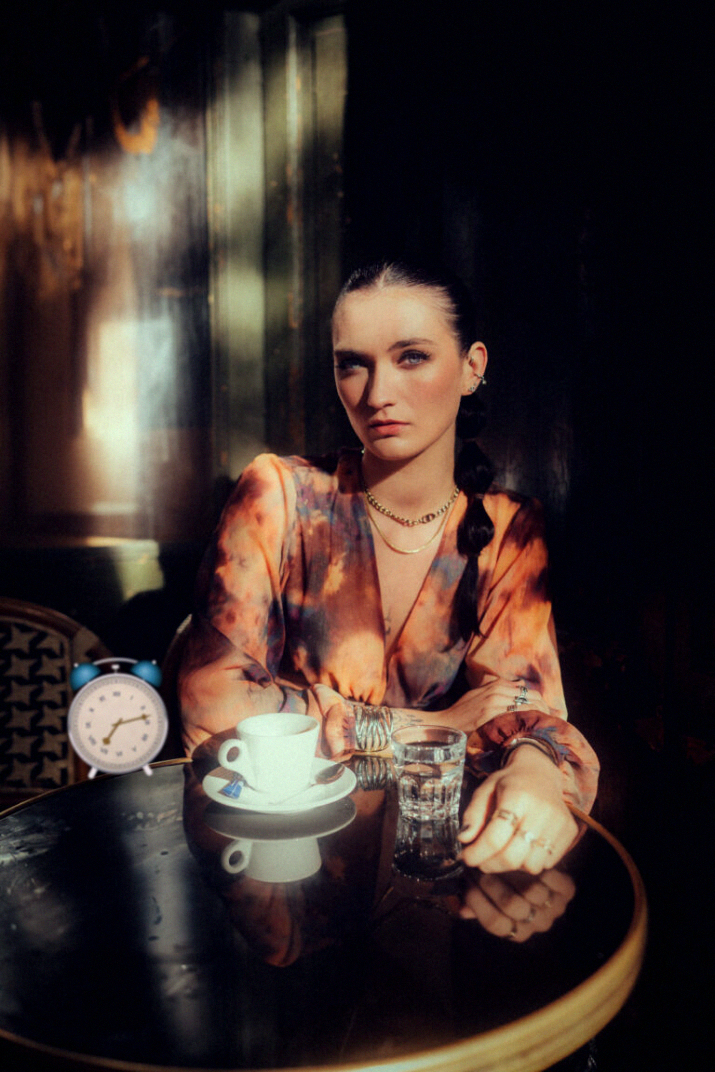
7:13
